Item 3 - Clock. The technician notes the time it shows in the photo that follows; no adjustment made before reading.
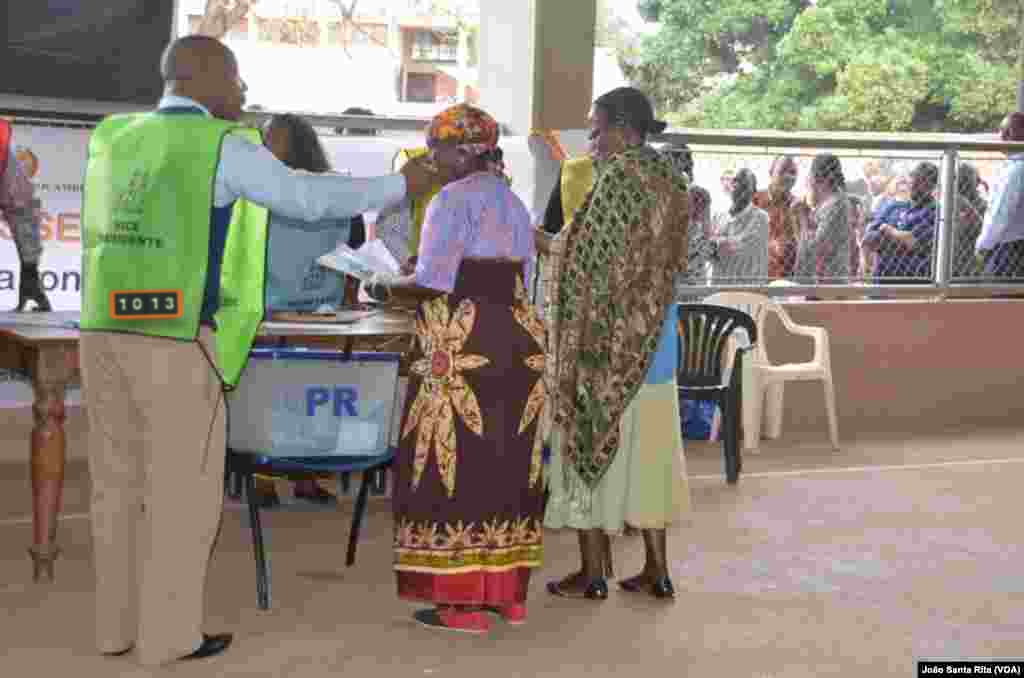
10:13
